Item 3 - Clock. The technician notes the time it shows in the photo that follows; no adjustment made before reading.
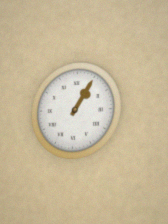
1:05
